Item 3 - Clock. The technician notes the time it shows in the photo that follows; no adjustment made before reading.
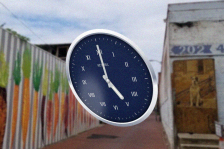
5:00
